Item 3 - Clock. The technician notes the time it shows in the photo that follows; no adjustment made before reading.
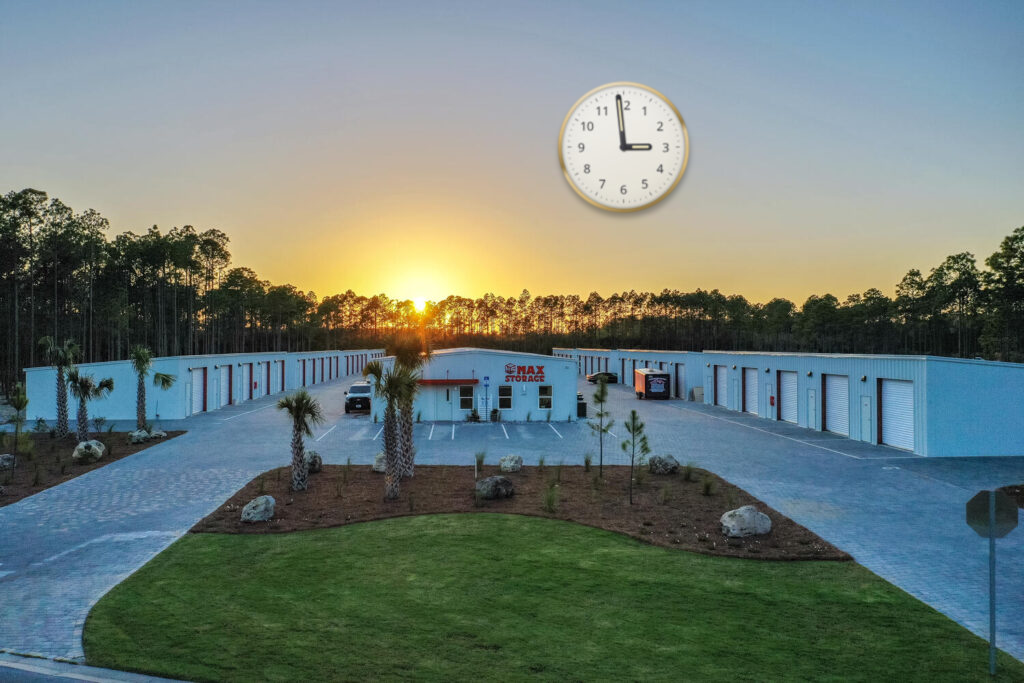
2:59
